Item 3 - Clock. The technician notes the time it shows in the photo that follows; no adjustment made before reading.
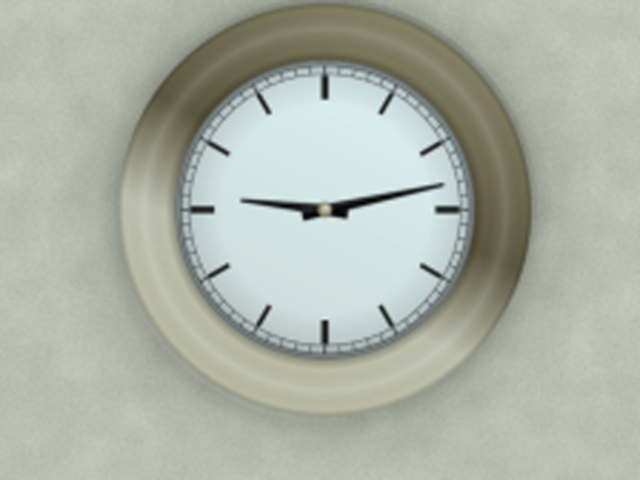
9:13
